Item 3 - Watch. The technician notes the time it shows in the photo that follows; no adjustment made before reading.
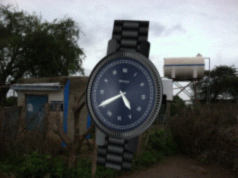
4:40
